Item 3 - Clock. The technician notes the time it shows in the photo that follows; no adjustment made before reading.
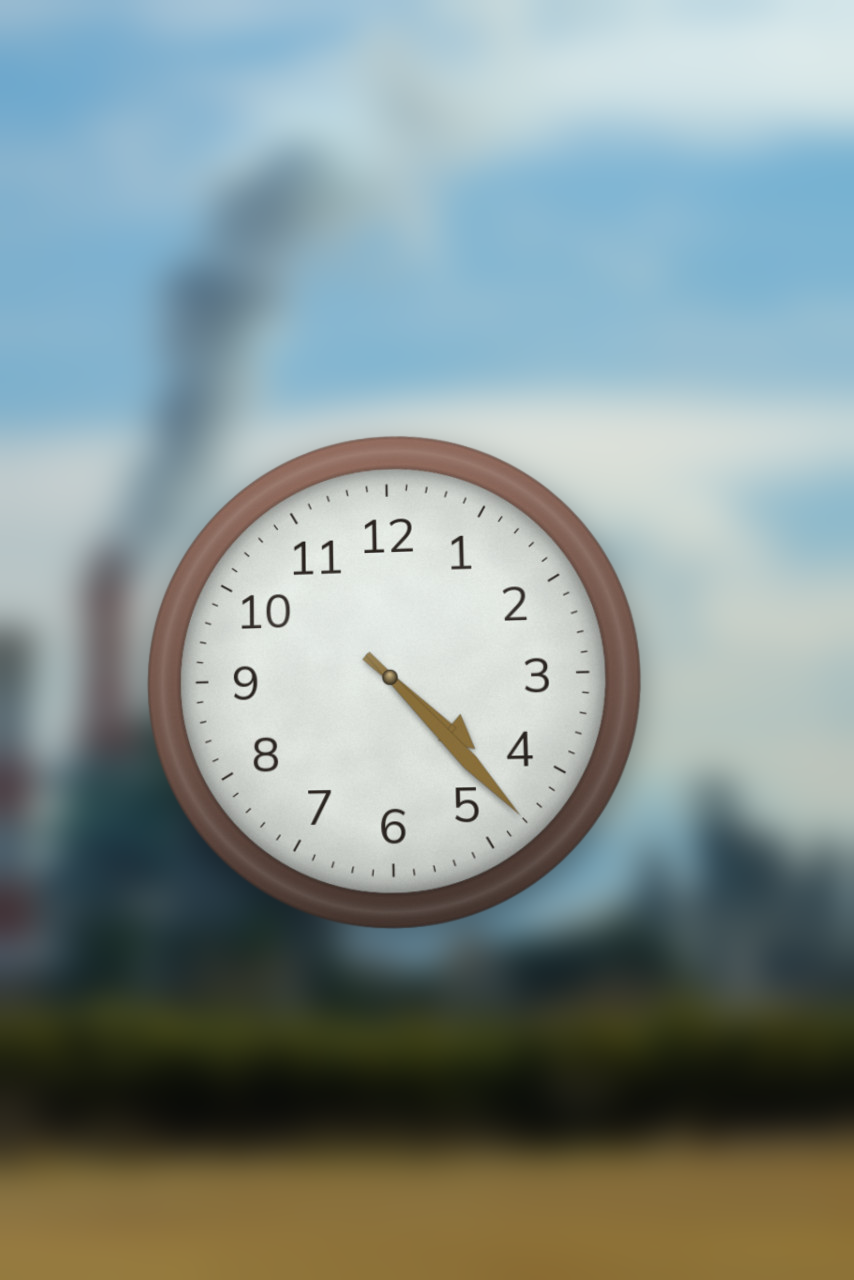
4:23
